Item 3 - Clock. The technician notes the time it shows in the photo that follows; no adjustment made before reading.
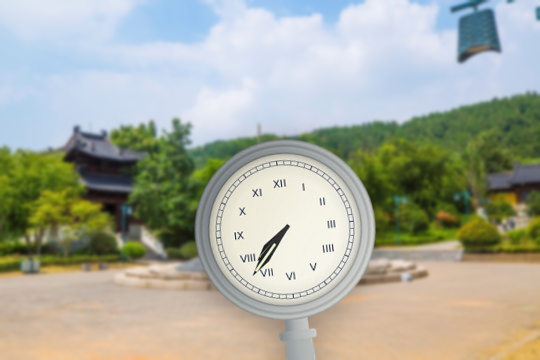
7:37
